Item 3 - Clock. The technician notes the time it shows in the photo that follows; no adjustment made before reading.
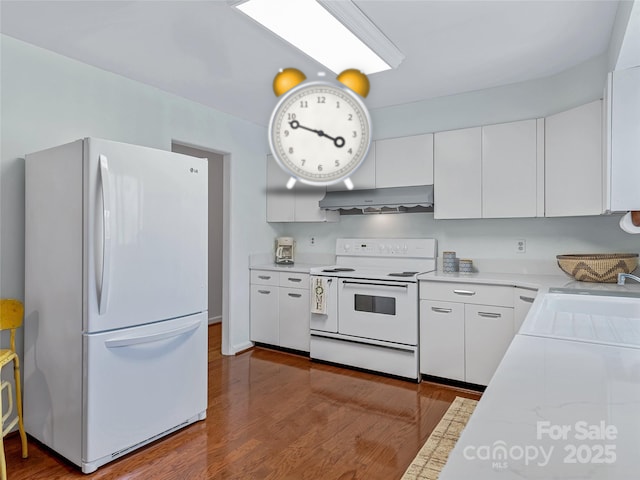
3:48
